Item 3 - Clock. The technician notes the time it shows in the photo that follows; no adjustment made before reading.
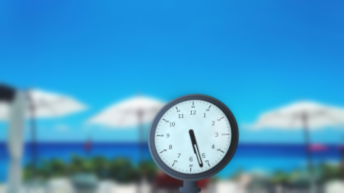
5:27
